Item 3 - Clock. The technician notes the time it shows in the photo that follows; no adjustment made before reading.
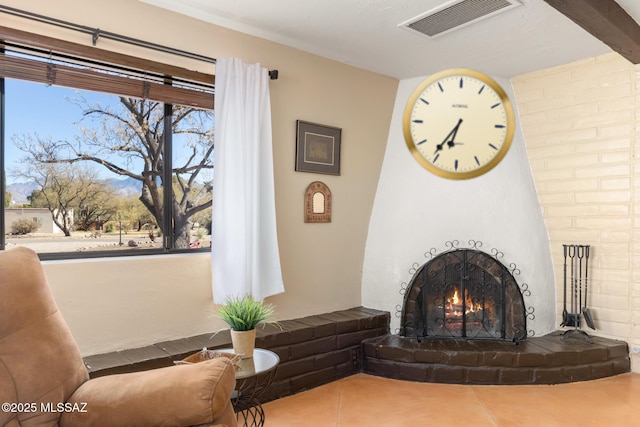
6:36
